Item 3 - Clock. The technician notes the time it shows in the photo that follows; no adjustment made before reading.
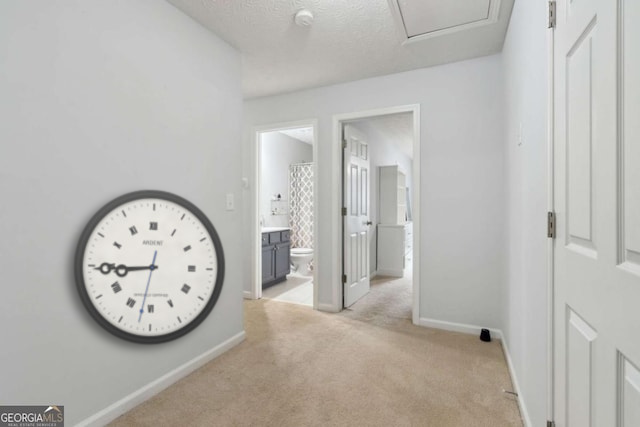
8:44:32
